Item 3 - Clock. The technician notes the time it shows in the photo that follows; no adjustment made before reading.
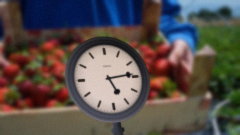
5:14
